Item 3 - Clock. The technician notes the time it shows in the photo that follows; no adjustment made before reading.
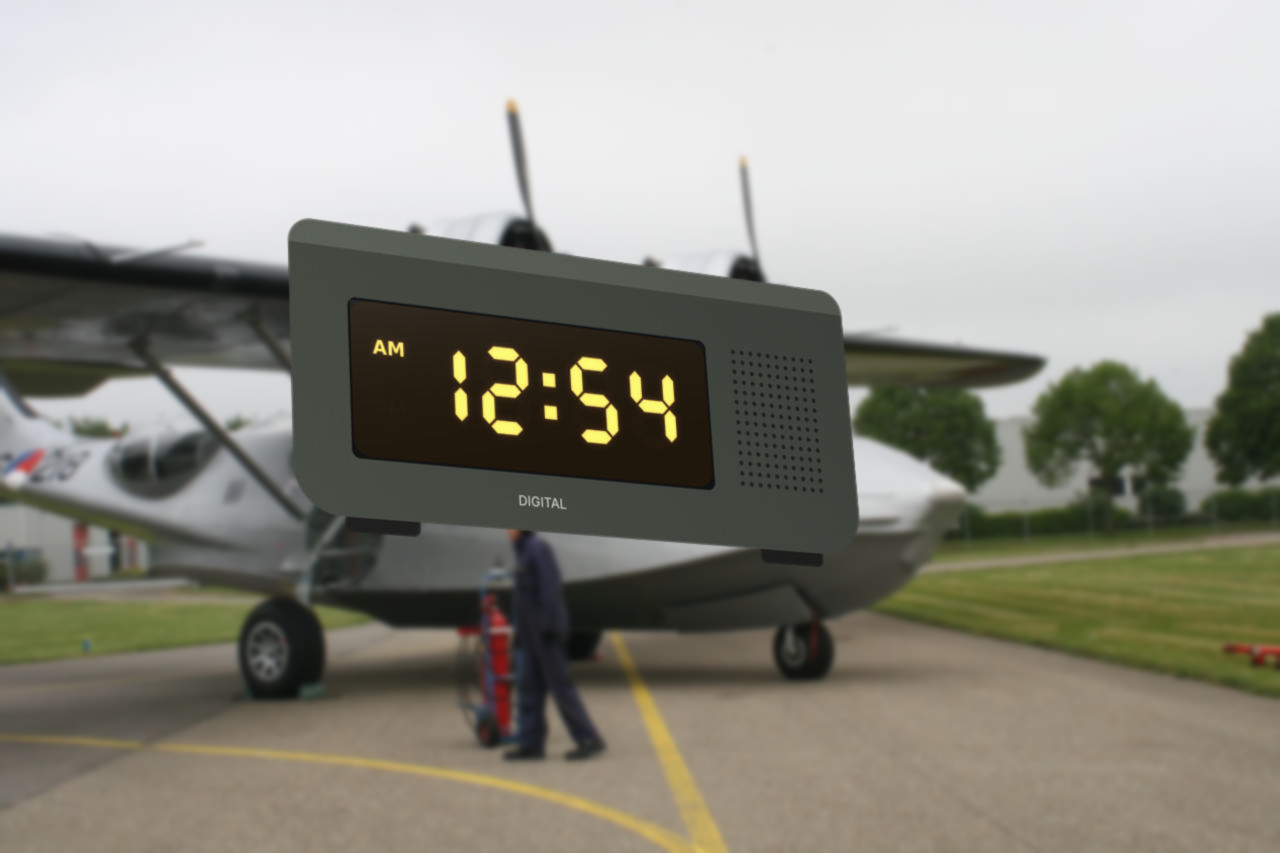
12:54
